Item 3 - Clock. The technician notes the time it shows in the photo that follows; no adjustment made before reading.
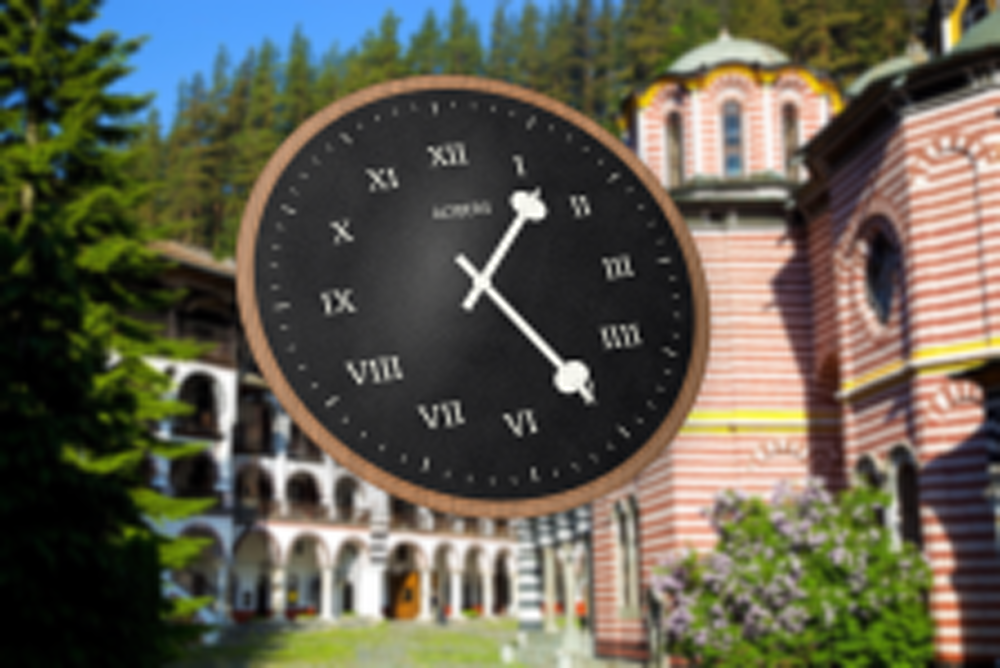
1:25
